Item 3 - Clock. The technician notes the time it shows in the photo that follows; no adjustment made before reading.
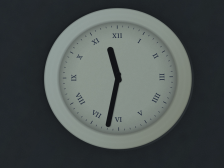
11:32
